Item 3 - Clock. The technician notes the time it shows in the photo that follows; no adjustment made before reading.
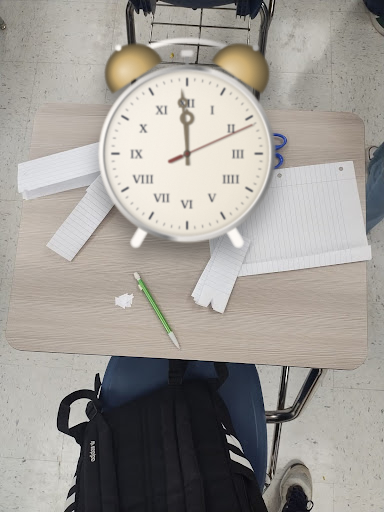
11:59:11
